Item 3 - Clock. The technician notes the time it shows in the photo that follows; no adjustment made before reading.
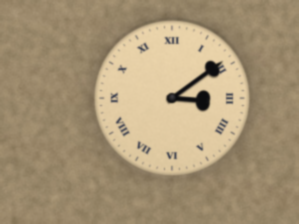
3:09
